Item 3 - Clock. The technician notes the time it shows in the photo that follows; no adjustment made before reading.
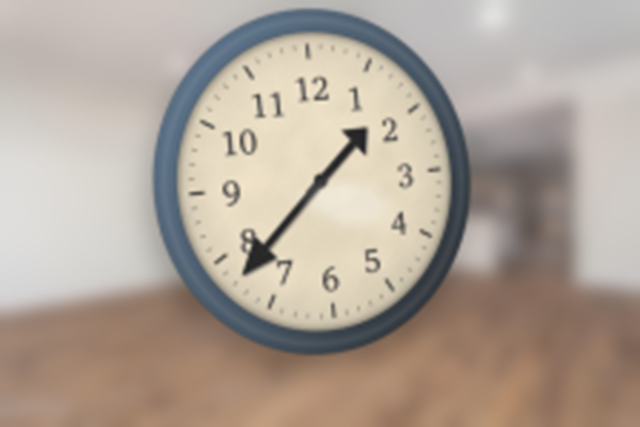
1:38
